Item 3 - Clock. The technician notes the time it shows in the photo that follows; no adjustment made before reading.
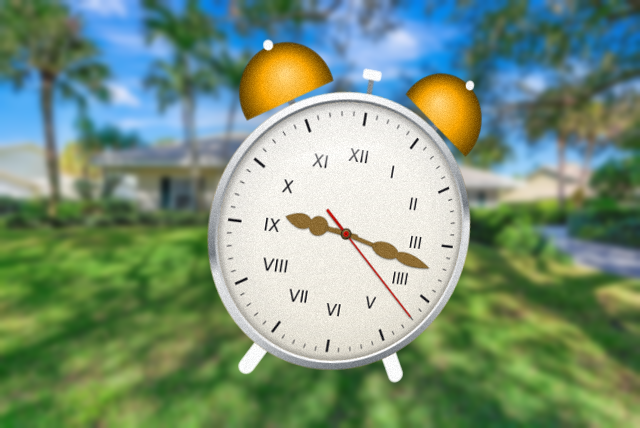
9:17:22
